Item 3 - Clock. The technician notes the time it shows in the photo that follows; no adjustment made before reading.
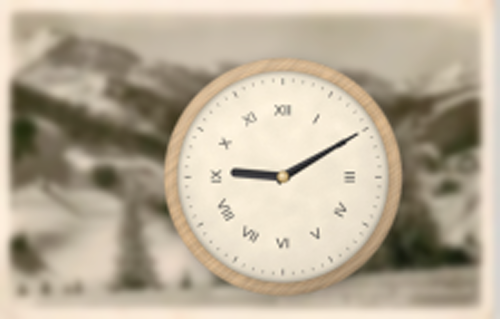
9:10
